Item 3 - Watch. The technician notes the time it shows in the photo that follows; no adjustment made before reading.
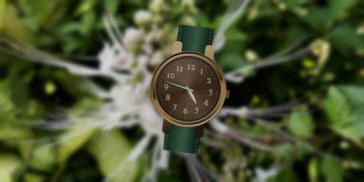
4:47
